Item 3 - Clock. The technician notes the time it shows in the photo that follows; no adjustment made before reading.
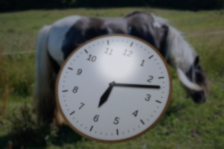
6:12
